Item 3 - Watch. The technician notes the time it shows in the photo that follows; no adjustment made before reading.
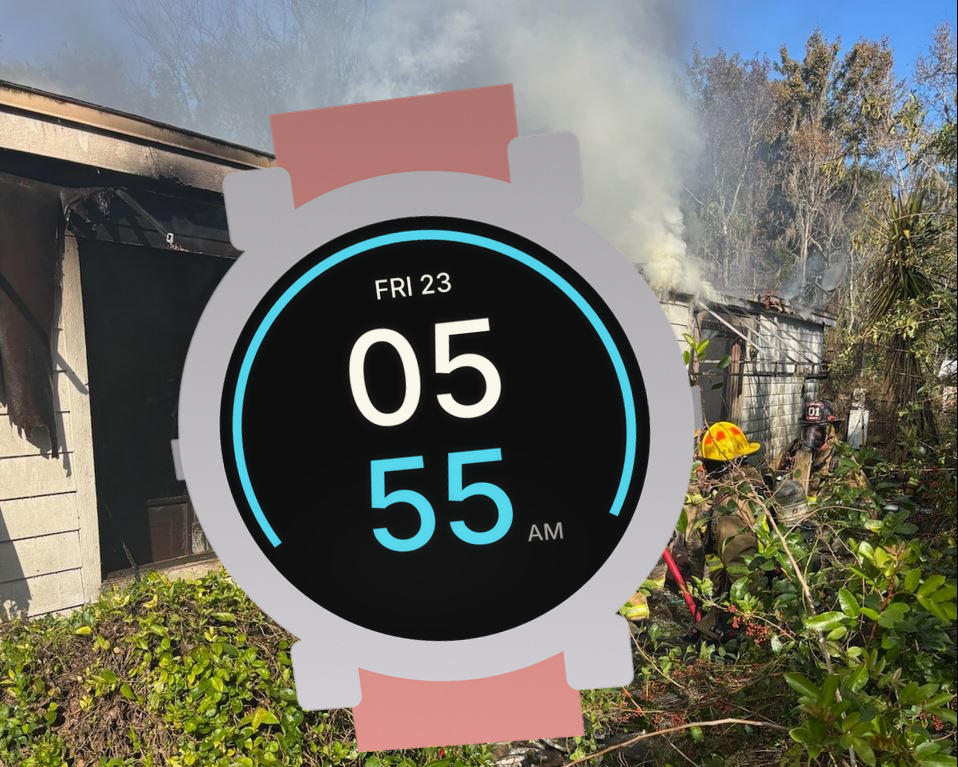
5:55
